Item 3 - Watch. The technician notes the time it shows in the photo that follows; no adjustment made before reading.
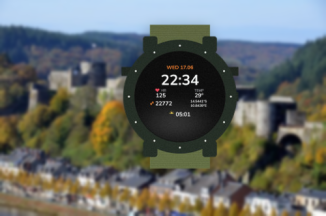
22:34
